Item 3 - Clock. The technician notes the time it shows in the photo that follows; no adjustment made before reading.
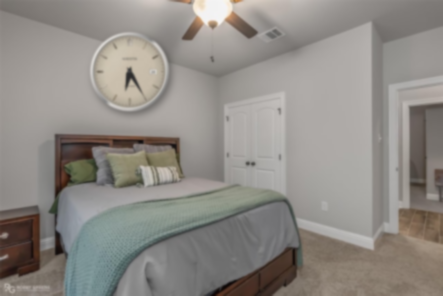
6:25
